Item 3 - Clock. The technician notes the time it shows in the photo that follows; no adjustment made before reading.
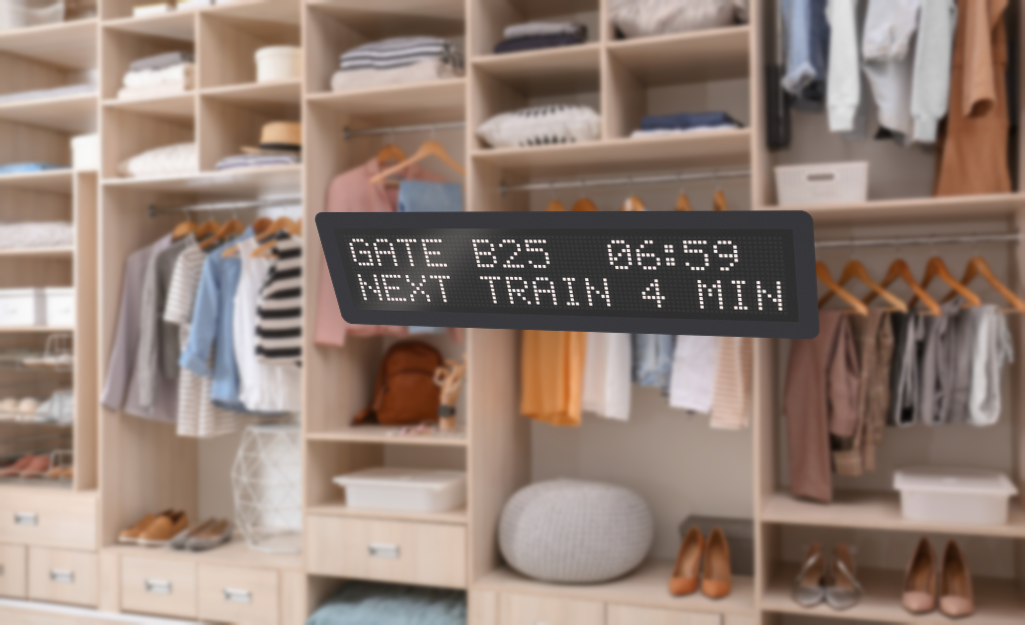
6:59
